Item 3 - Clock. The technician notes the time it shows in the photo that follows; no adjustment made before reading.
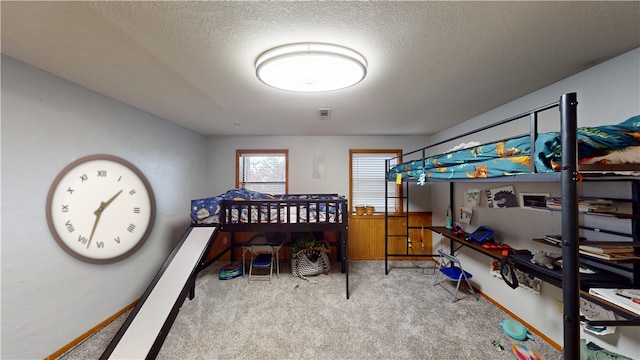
1:33
